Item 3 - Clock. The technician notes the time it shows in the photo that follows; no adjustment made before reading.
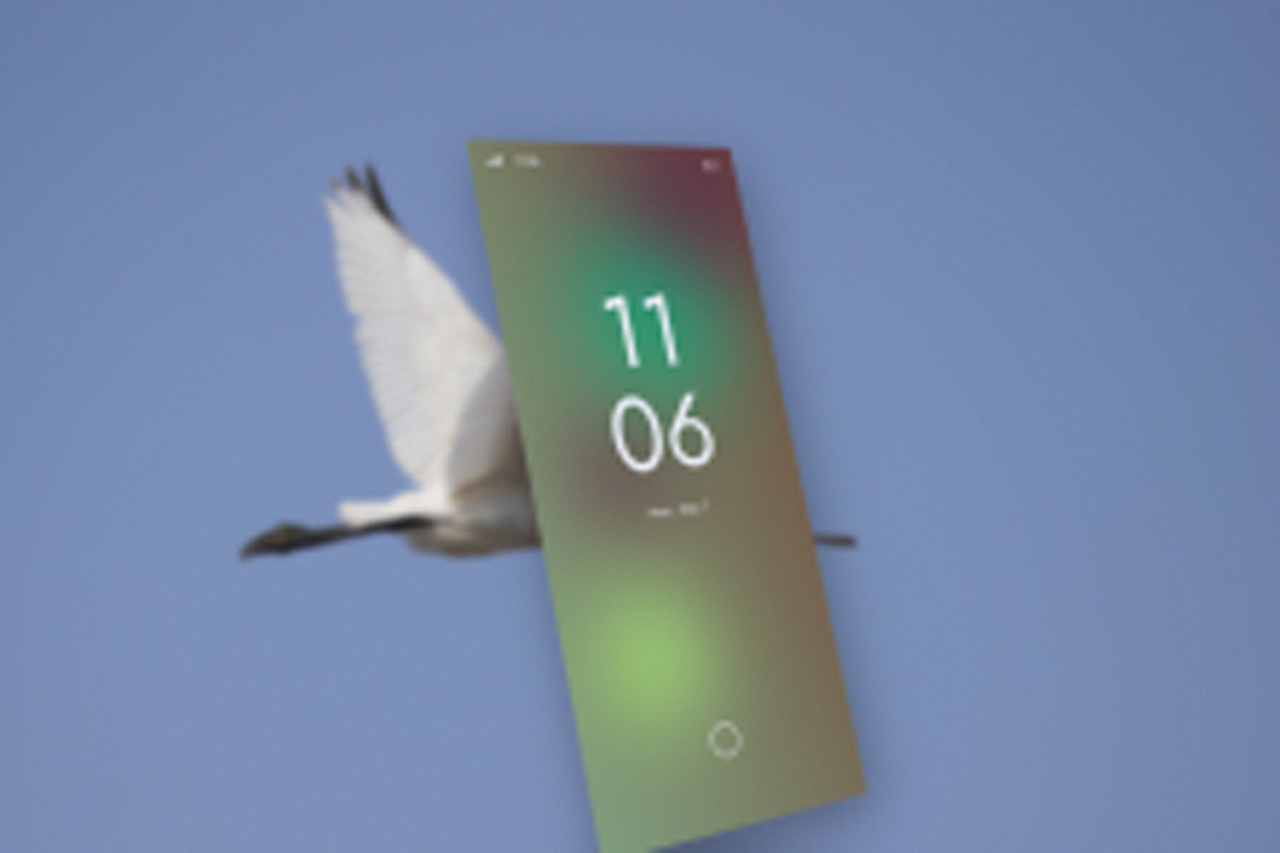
11:06
